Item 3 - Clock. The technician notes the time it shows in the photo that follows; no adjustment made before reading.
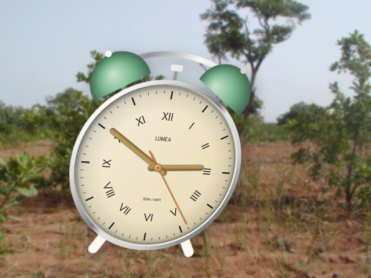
2:50:24
